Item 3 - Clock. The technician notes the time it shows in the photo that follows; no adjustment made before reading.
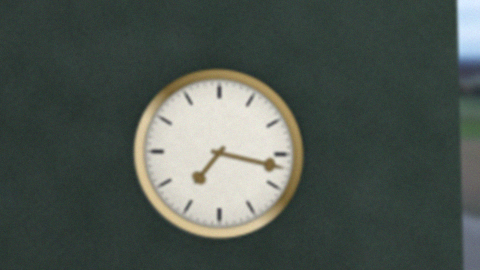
7:17
